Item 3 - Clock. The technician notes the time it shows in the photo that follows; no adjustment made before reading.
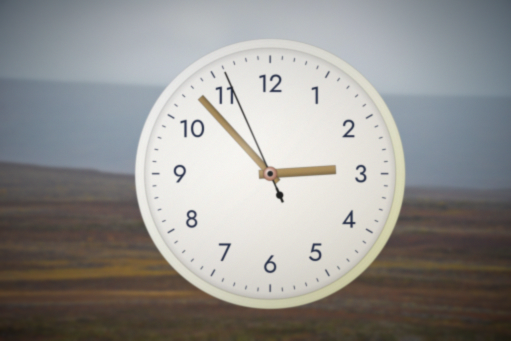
2:52:56
